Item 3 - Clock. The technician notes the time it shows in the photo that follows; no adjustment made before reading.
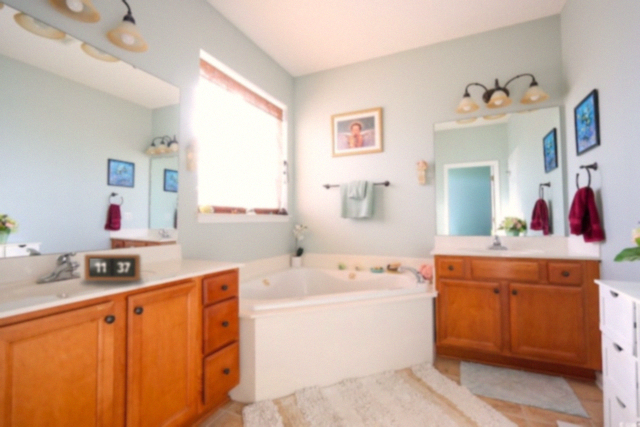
11:37
